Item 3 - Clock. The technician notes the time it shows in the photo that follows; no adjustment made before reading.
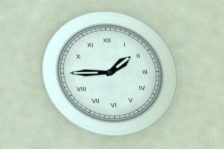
1:45
